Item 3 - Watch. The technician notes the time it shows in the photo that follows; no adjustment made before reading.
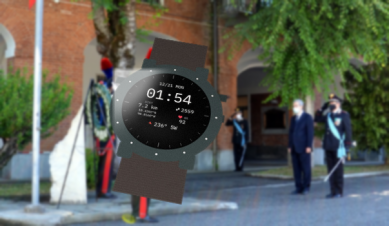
1:54
